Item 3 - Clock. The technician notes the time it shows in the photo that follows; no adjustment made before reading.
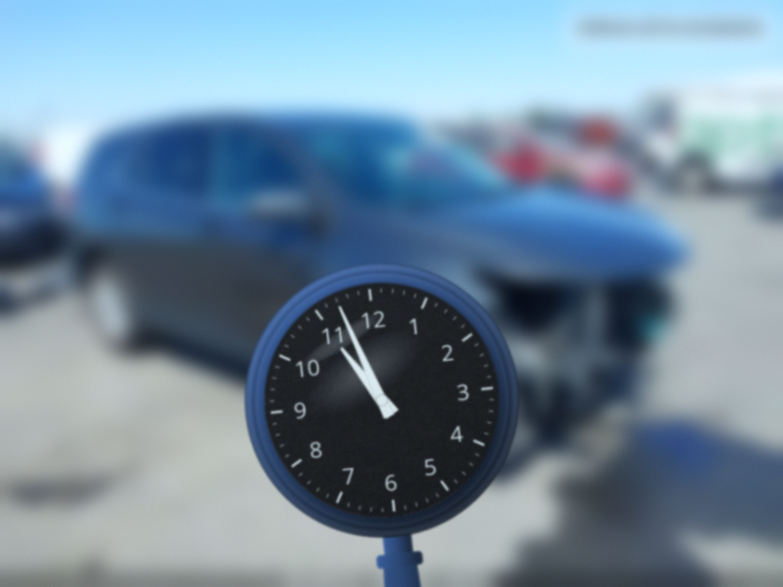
10:57
